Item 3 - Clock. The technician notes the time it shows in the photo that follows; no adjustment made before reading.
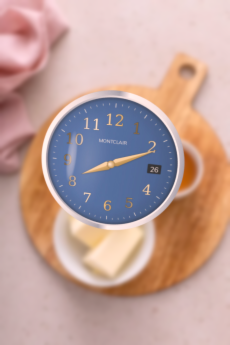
8:11
